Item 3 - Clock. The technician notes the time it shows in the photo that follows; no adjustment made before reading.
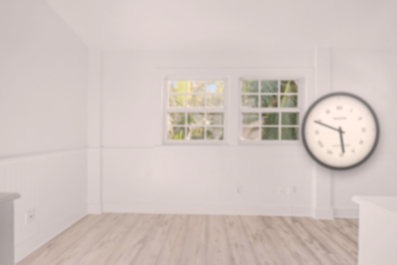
5:49
